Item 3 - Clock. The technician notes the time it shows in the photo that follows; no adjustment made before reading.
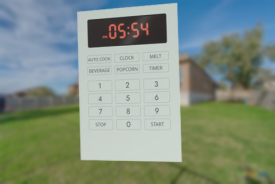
5:54
